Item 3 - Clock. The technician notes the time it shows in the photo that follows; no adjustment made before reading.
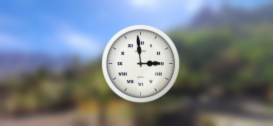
2:59
